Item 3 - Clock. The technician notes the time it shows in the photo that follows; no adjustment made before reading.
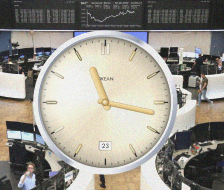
11:17
